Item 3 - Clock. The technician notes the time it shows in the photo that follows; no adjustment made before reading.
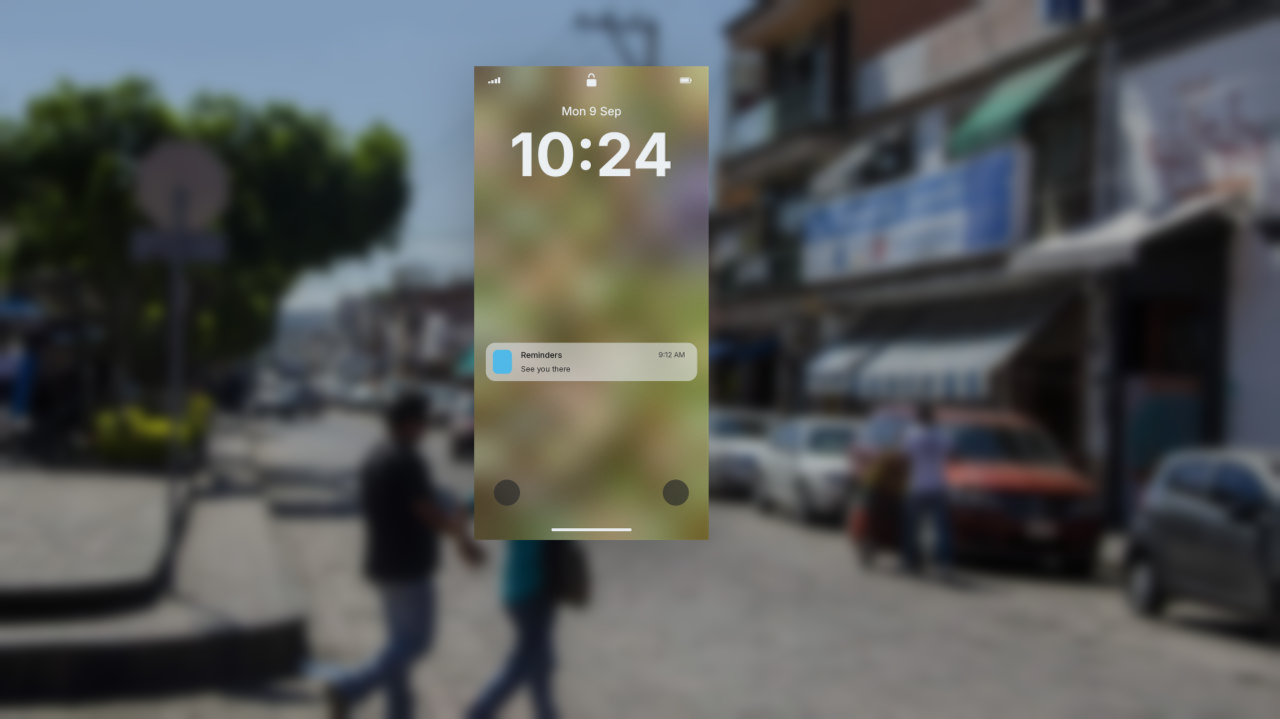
10:24
